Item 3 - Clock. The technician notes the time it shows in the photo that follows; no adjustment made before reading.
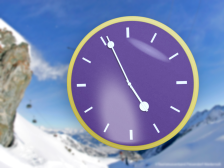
4:56
